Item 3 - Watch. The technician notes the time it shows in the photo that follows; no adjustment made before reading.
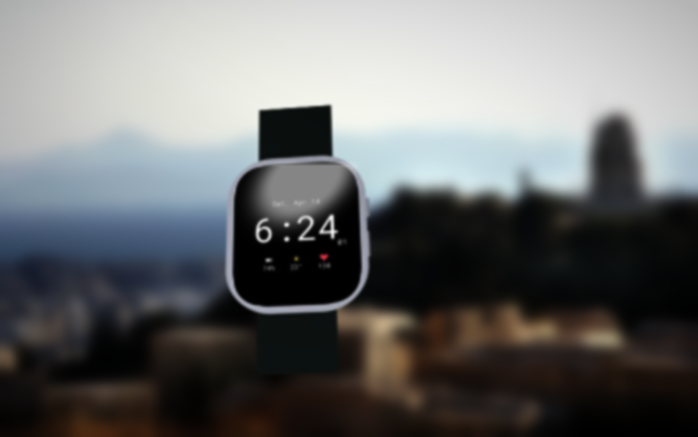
6:24
